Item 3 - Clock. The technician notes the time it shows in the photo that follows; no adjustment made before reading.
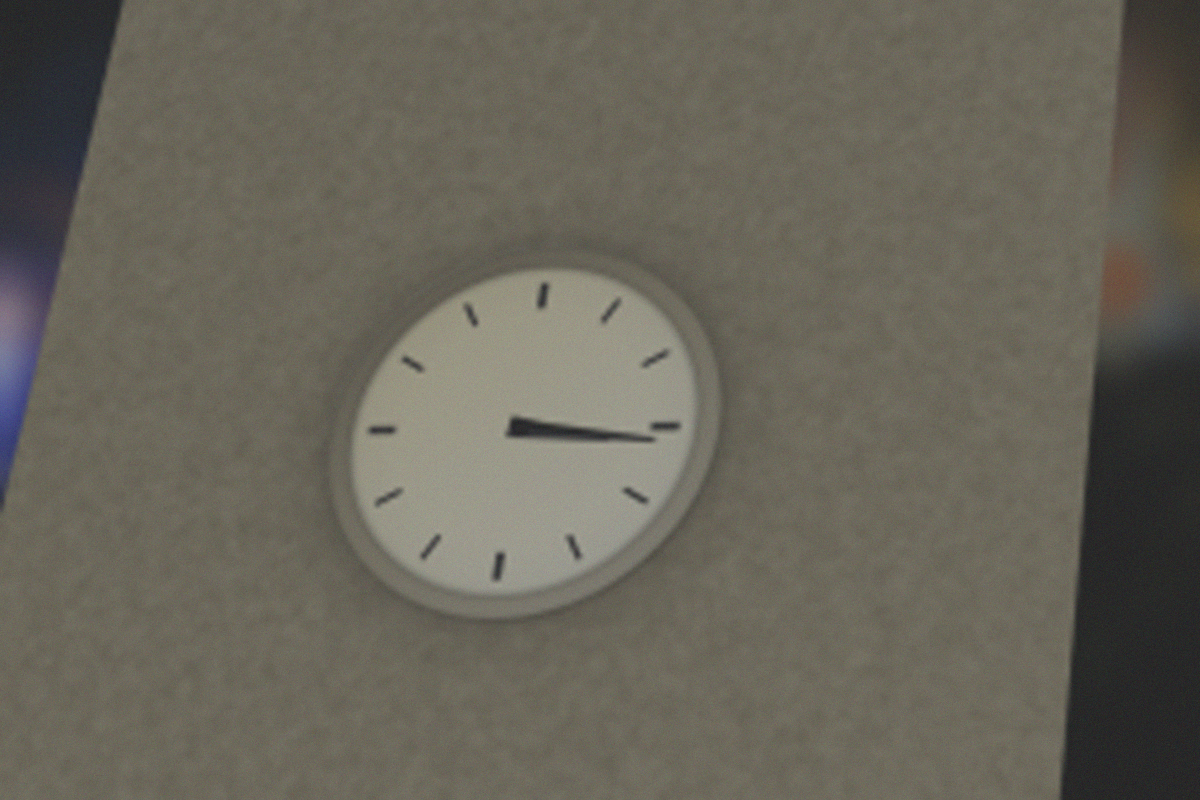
3:16
